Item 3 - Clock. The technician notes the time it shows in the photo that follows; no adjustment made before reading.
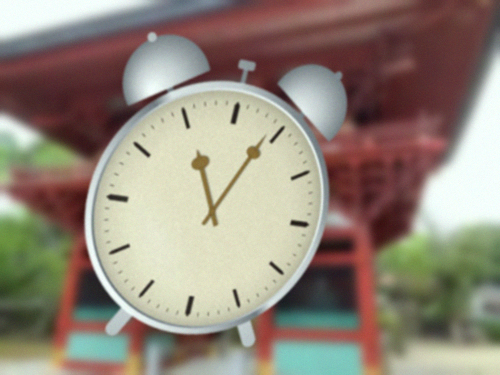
11:04
